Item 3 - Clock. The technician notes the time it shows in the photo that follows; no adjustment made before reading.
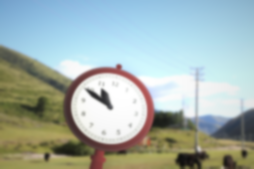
10:49
